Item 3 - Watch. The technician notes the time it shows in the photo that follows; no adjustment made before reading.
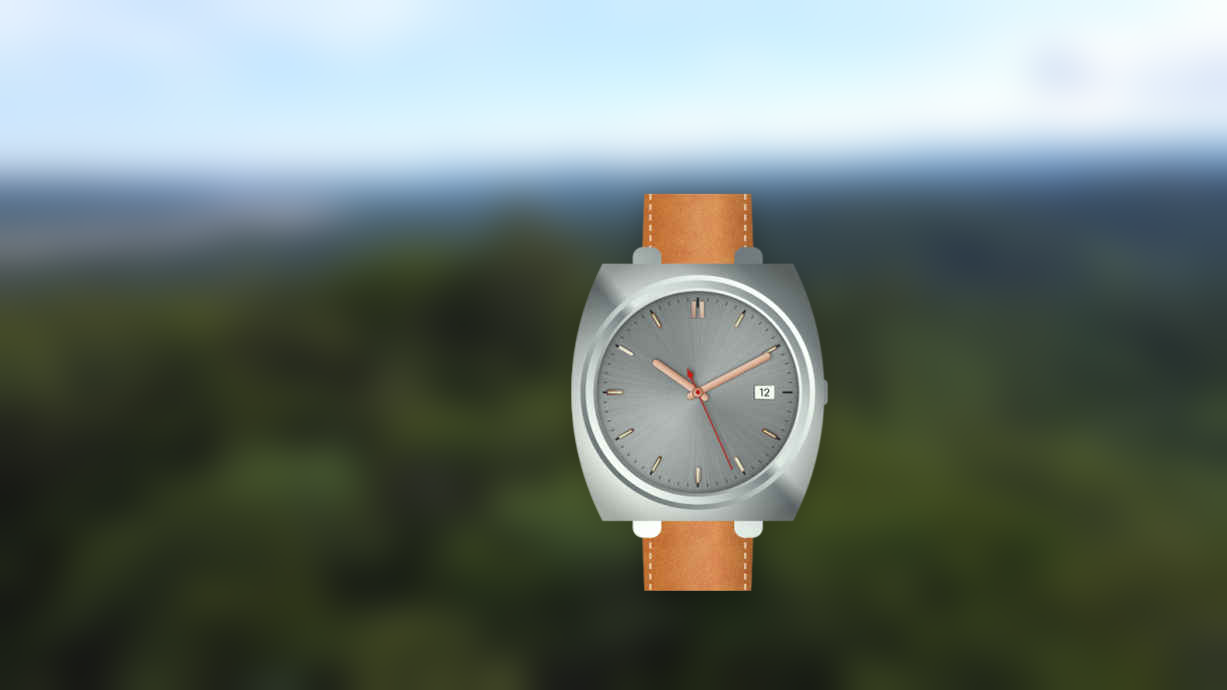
10:10:26
